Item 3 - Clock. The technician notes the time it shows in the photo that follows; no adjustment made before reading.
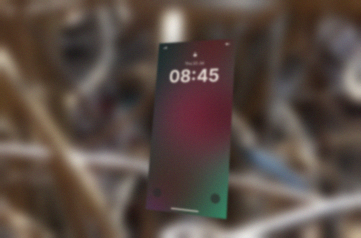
8:45
